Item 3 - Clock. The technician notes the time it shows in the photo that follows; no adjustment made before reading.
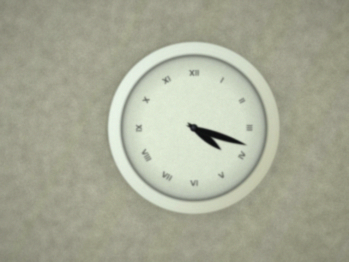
4:18
